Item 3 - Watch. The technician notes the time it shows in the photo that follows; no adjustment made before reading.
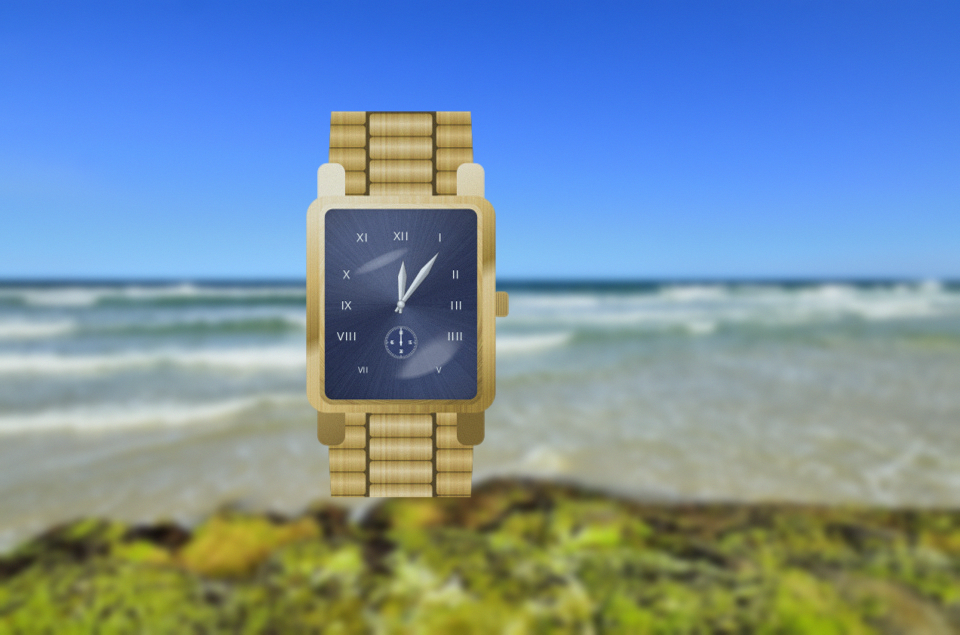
12:06
